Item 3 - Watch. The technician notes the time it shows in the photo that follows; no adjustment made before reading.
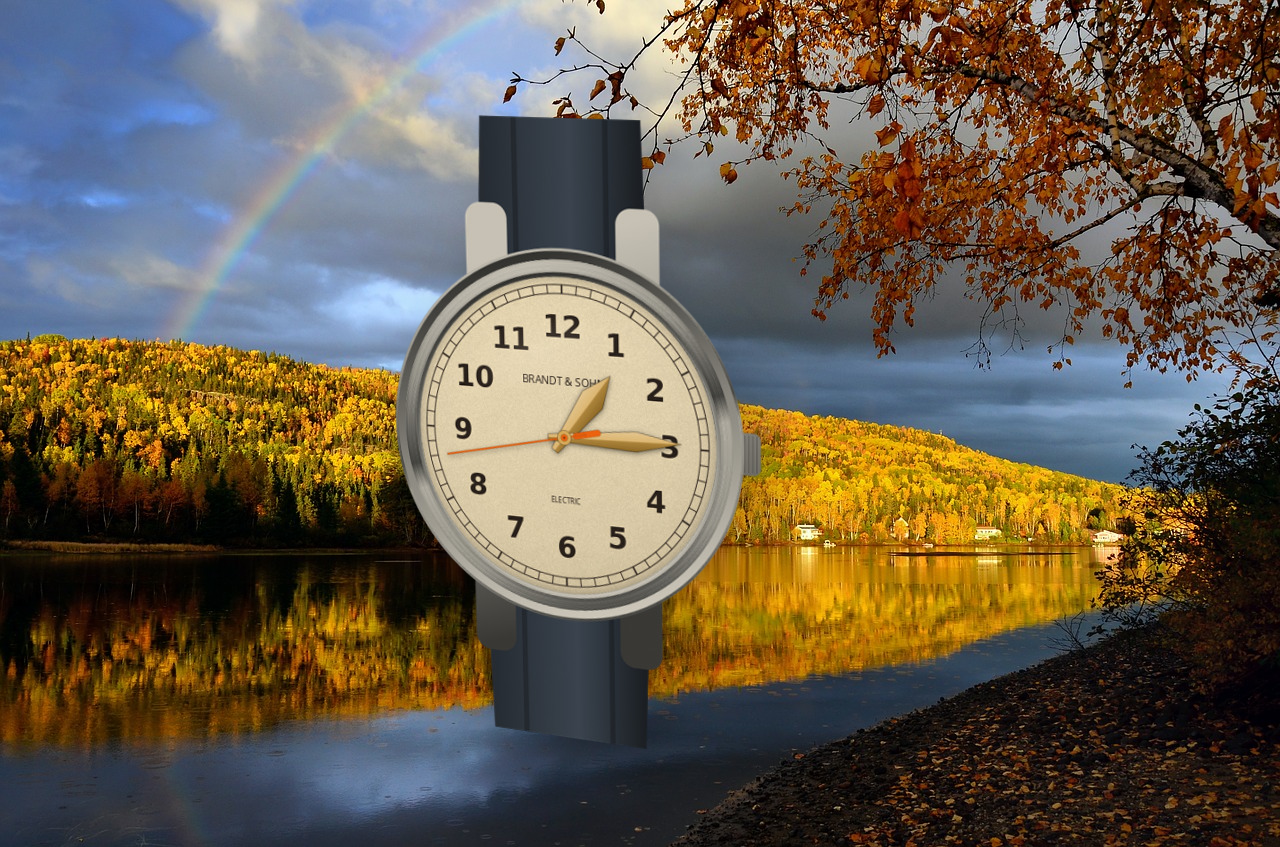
1:14:43
